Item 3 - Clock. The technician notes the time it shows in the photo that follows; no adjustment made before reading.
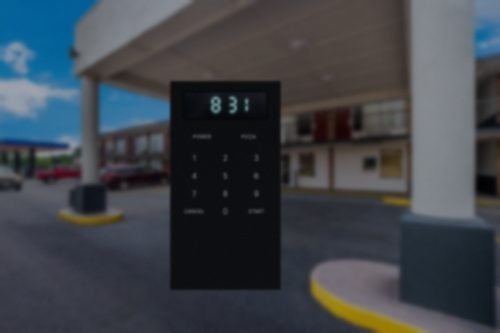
8:31
